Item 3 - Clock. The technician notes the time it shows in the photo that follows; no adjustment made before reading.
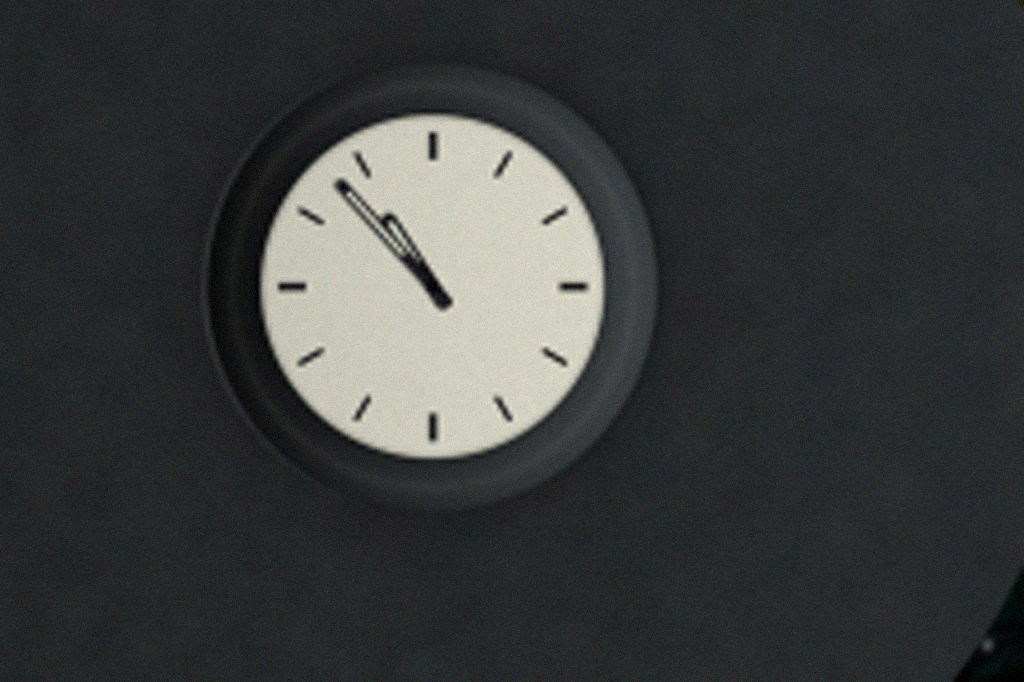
10:53
